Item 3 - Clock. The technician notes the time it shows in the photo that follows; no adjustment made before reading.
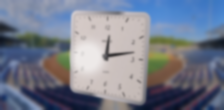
12:13
